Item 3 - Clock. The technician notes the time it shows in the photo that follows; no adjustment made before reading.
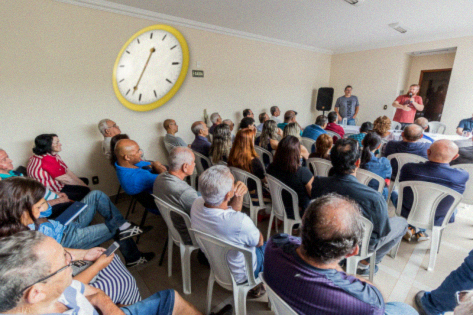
12:33
